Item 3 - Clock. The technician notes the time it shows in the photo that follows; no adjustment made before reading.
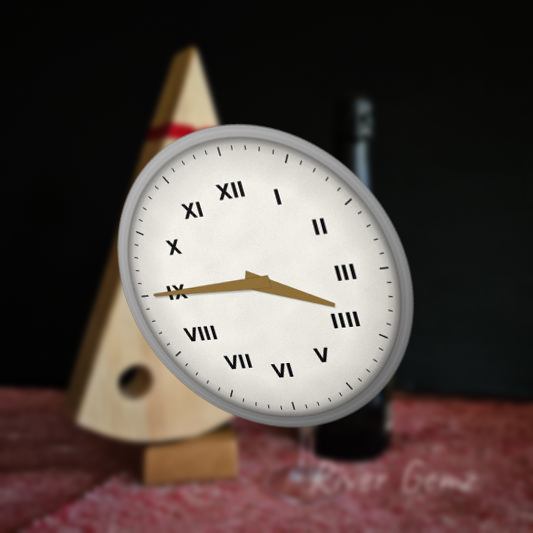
3:45
